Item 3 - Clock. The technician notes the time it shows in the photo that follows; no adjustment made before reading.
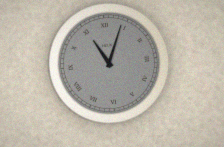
11:04
